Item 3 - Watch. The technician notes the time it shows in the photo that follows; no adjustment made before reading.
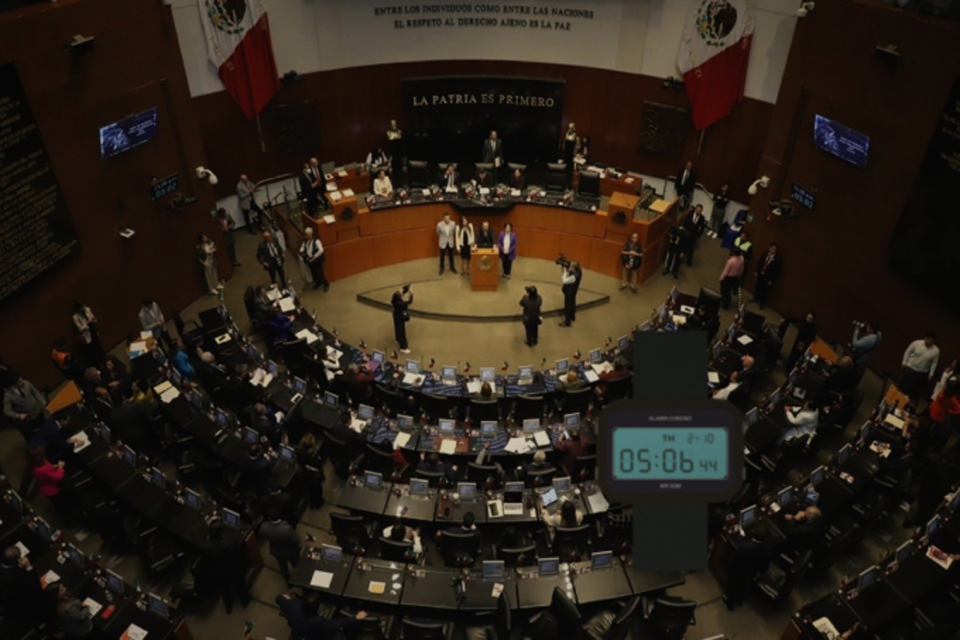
5:06:44
